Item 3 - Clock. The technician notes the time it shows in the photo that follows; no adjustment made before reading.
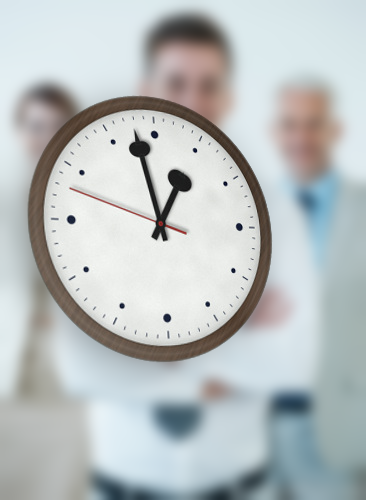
12:57:48
